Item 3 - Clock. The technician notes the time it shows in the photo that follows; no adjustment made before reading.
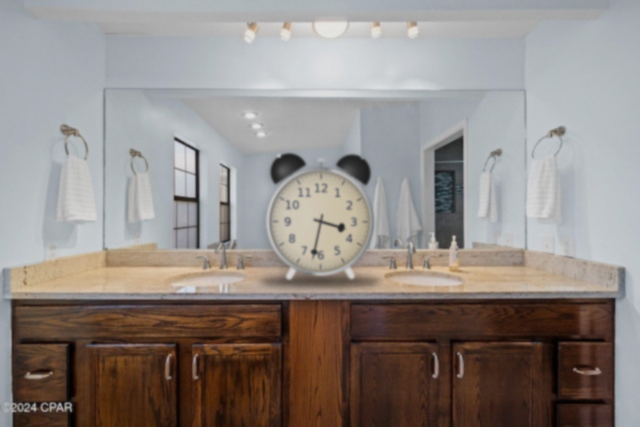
3:32
